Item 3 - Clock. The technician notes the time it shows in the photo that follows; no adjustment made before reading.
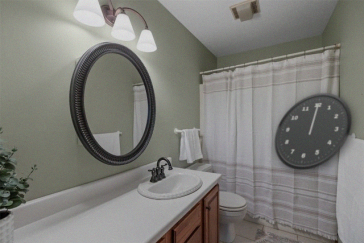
12:00
